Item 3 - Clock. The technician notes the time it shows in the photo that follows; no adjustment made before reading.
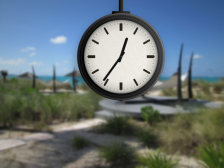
12:36
